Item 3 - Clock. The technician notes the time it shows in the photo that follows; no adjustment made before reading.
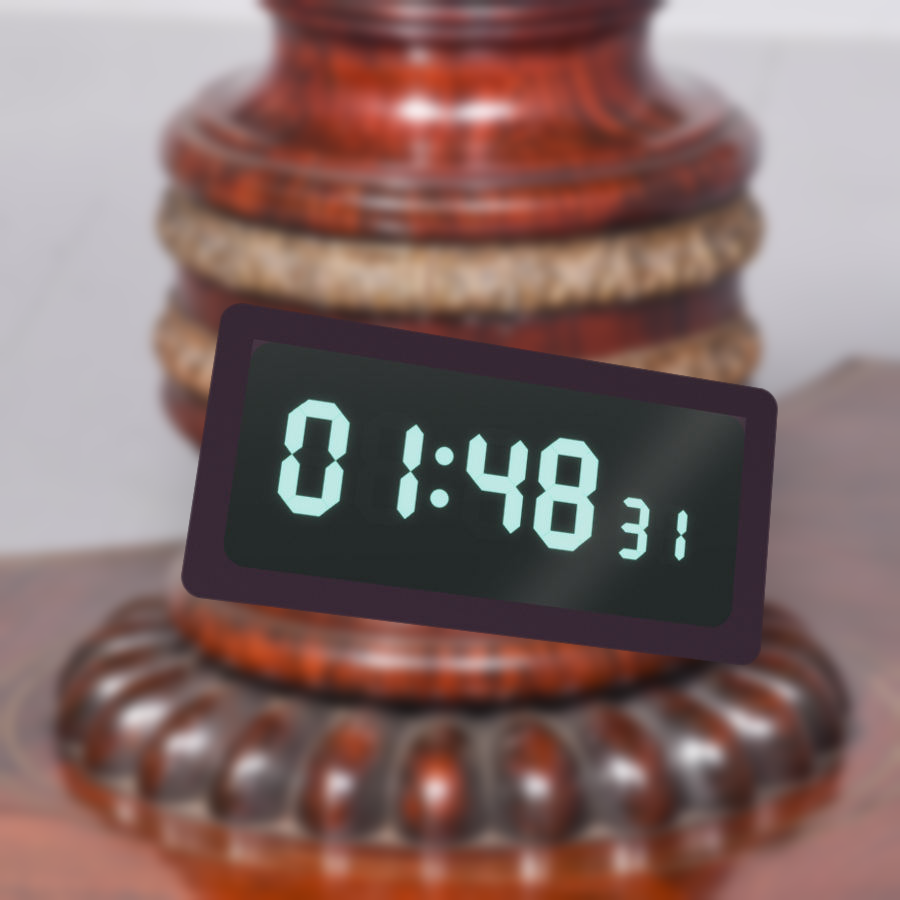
1:48:31
